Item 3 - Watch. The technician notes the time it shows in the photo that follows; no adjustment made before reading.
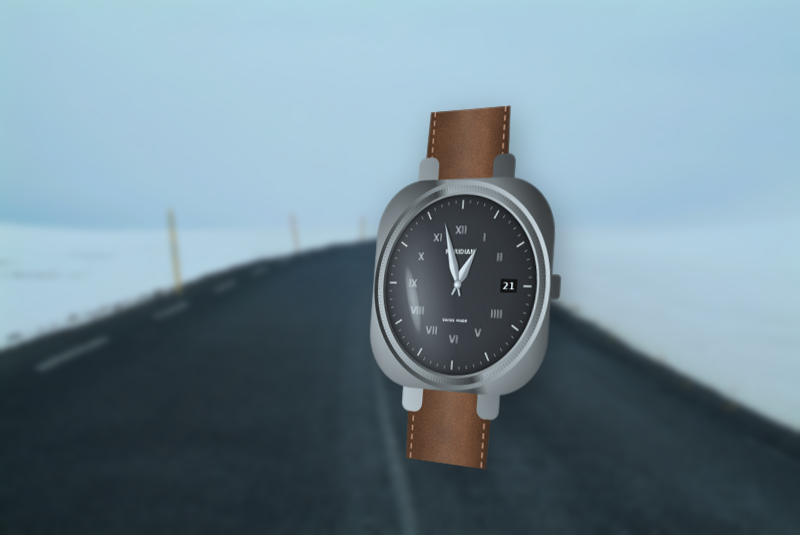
12:57
